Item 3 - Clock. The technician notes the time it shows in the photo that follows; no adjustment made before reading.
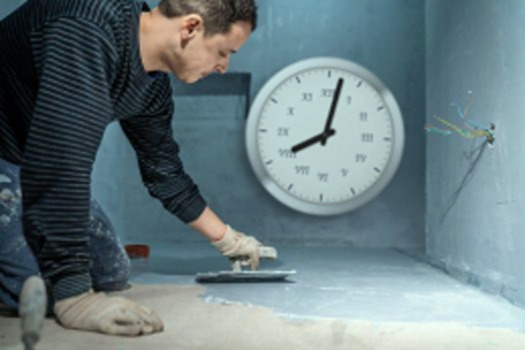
8:02
